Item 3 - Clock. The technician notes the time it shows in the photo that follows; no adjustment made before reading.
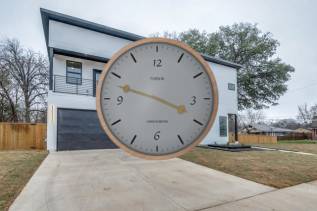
3:48
